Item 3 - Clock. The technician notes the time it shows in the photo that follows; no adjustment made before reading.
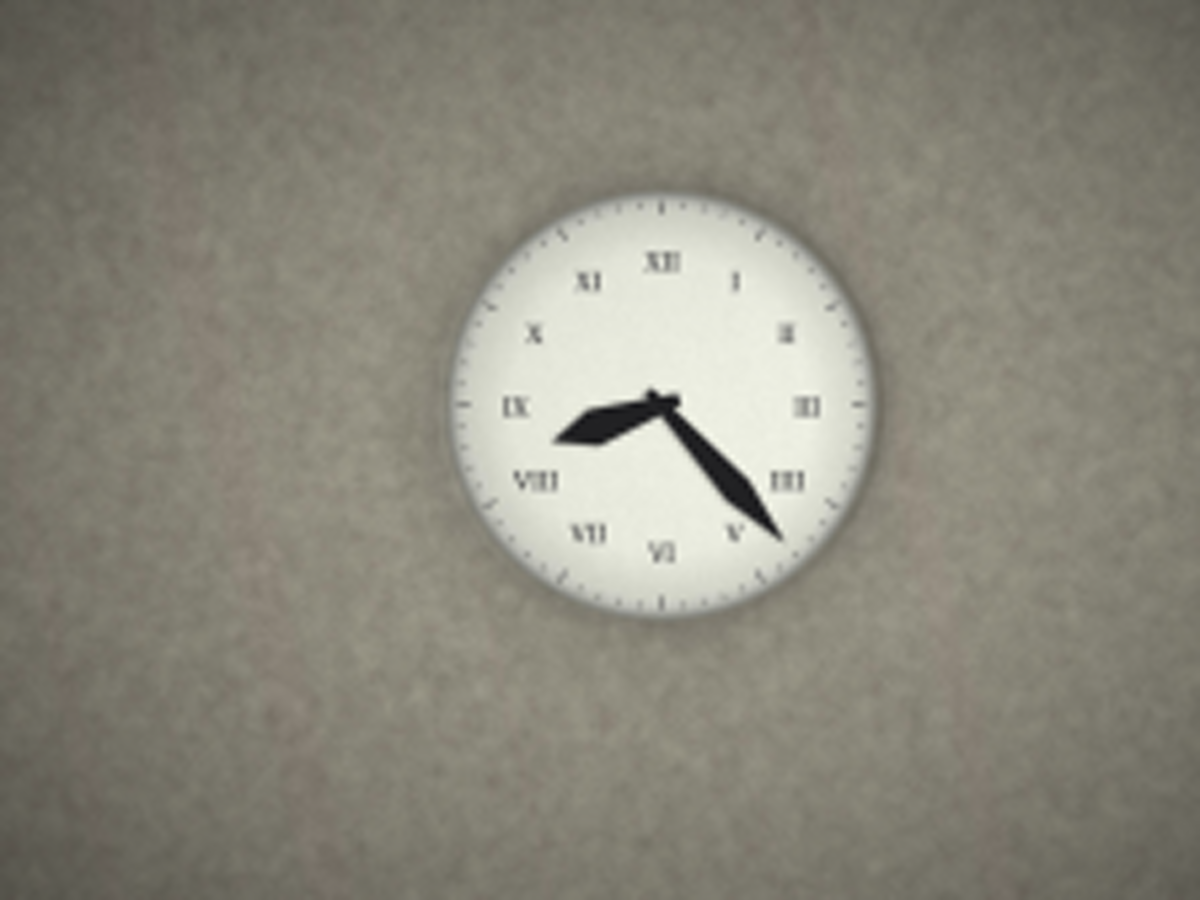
8:23
